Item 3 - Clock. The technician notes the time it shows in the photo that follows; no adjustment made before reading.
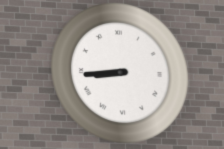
8:44
